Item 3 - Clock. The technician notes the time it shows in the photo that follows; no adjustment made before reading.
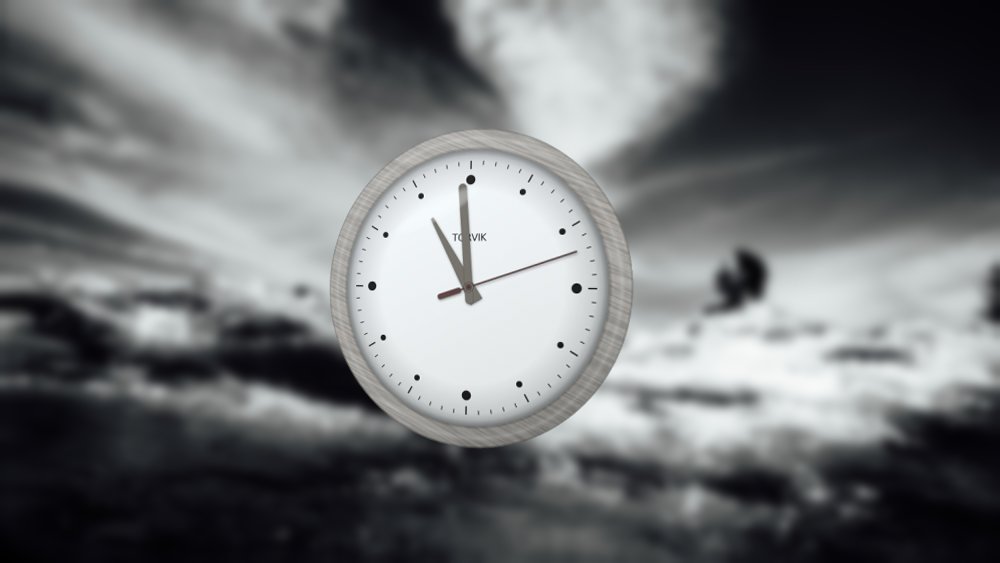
10:59:12
